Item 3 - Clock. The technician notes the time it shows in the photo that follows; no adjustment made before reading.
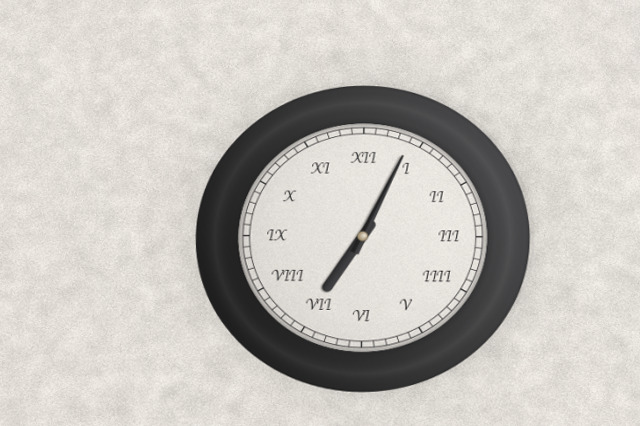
7:04
